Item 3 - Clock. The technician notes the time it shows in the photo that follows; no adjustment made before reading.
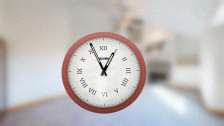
12:56
